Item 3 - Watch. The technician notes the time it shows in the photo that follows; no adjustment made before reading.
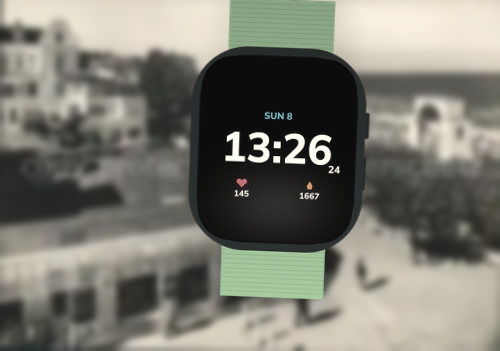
13:26:24
